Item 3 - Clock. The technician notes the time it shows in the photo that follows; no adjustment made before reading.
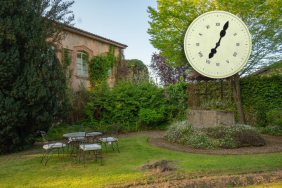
7:04
